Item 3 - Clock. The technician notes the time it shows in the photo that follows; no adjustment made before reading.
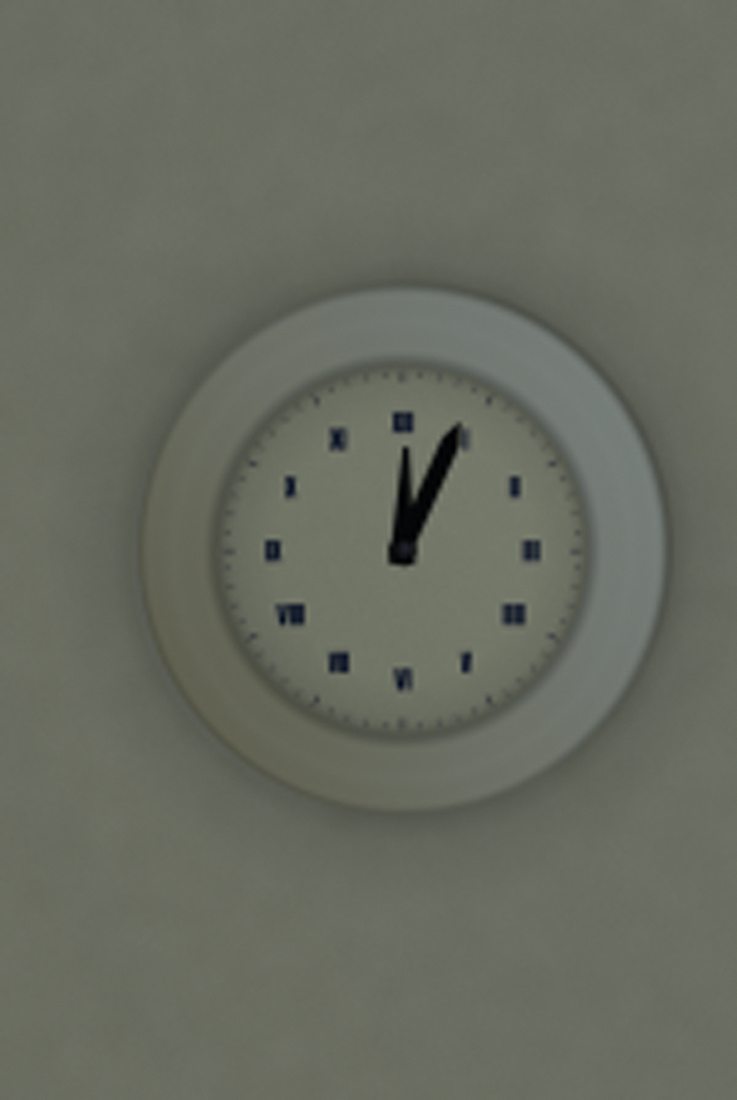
12:04
